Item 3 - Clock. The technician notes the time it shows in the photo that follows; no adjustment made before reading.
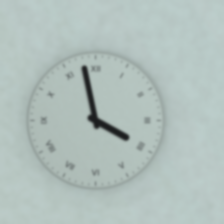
3:58
